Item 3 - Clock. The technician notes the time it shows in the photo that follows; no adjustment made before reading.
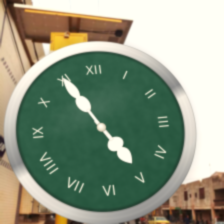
4:55
